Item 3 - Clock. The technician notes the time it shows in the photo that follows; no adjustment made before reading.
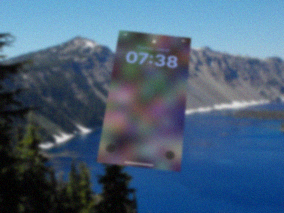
7:38
